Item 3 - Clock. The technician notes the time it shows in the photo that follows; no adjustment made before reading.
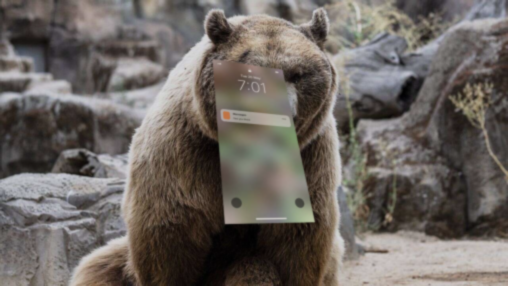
7:01
